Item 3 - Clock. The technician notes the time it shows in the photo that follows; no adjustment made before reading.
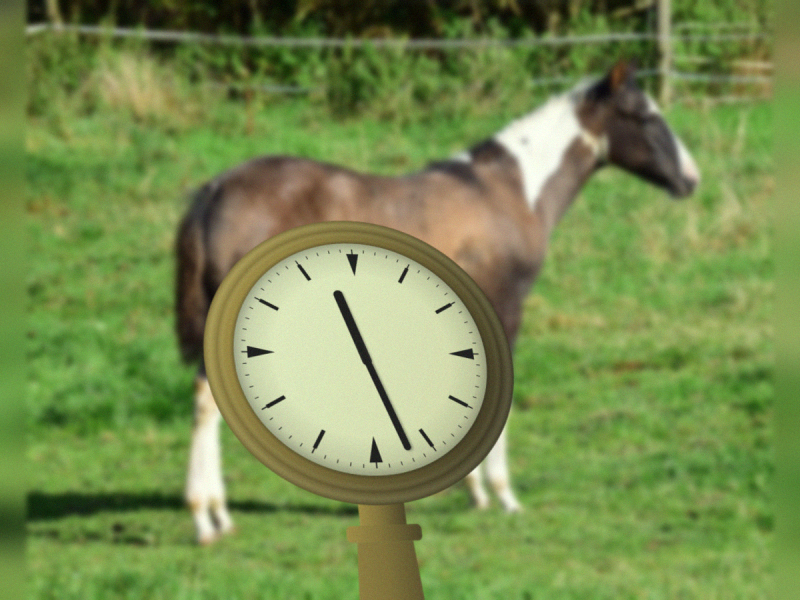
11:27
